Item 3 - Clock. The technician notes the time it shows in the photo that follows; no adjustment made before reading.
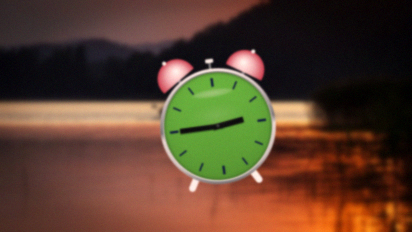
2:45
